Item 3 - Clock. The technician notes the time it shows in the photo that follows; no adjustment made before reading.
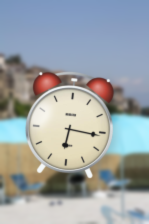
6:16
